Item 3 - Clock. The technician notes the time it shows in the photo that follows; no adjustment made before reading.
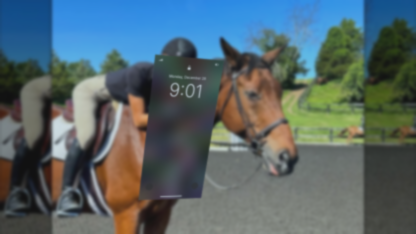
9:01
